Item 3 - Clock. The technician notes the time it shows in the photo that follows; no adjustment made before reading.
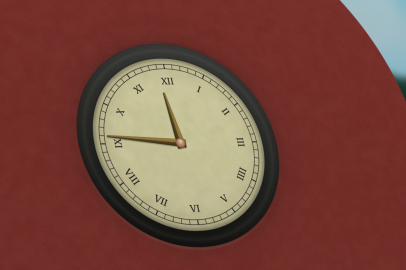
11:46
